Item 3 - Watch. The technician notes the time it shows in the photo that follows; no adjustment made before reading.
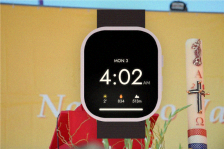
4:02
